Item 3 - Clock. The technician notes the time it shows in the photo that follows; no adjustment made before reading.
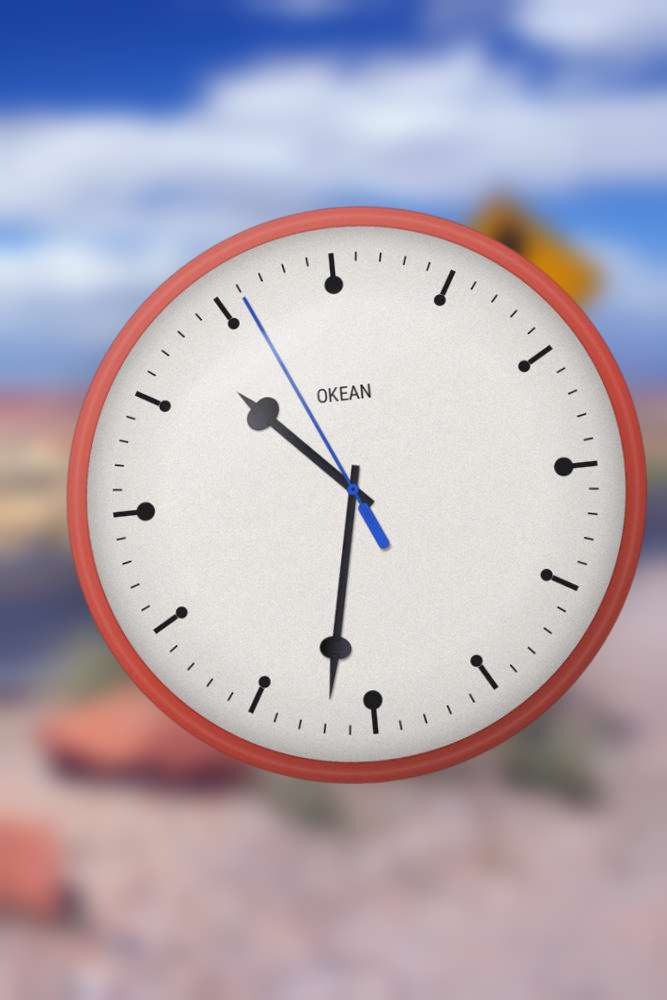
10:31:56
